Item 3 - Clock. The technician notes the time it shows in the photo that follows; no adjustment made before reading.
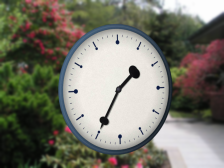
1:35
